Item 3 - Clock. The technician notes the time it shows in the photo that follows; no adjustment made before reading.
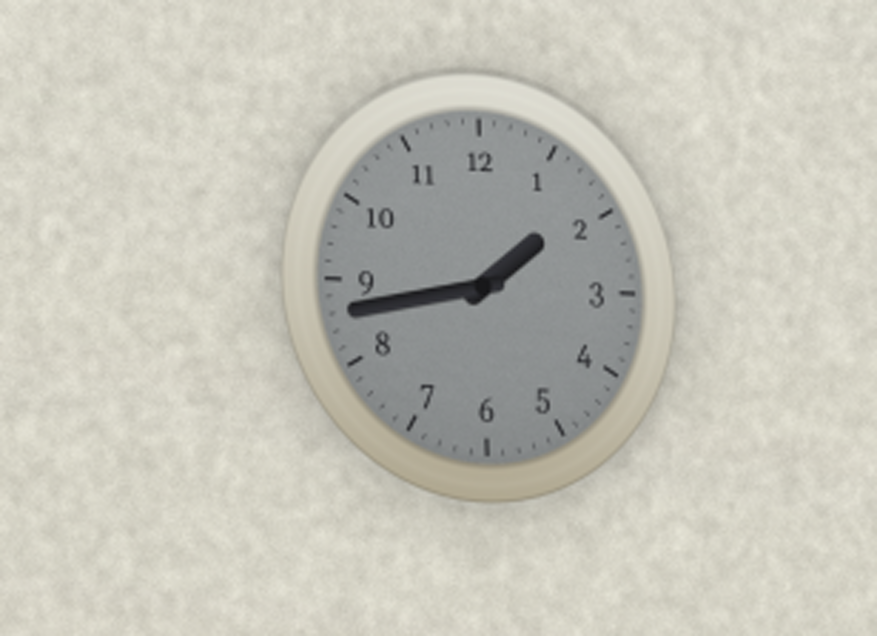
1:43
